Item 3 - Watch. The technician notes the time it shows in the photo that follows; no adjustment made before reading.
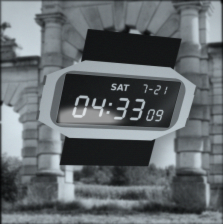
4:33:09
